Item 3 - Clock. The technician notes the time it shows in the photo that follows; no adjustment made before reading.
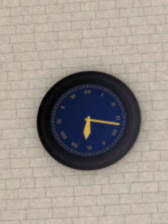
6:17
